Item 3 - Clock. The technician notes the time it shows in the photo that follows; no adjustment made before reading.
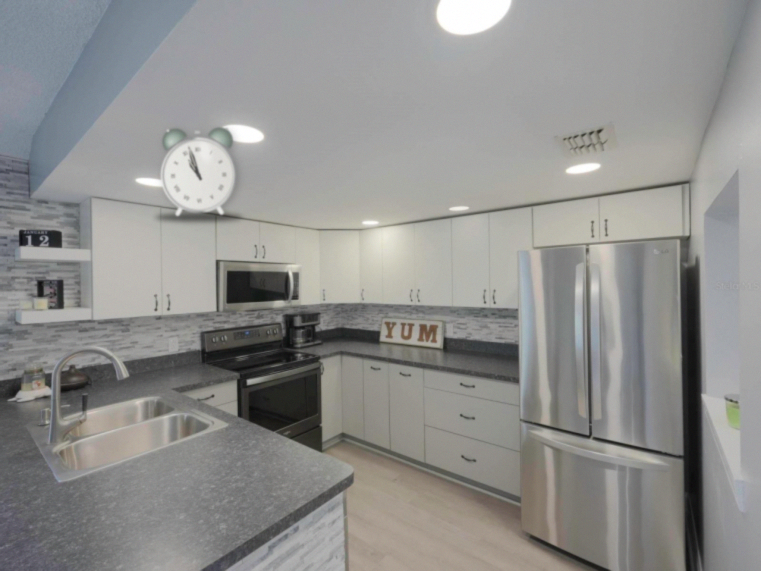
10:57
